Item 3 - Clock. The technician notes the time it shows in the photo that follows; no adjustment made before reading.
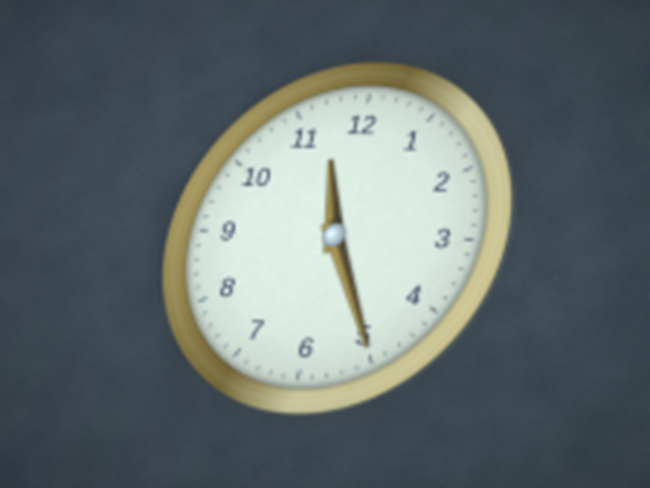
11:25
